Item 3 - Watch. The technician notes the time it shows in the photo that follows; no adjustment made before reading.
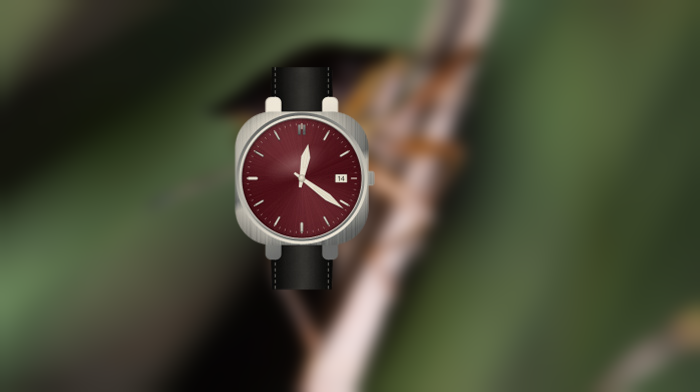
12:21
